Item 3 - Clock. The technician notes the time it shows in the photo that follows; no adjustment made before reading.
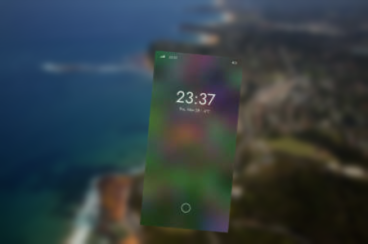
23:37
